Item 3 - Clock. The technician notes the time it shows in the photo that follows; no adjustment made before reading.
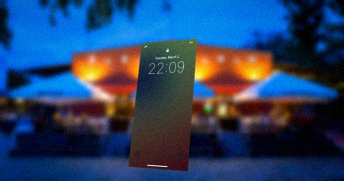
22:09
